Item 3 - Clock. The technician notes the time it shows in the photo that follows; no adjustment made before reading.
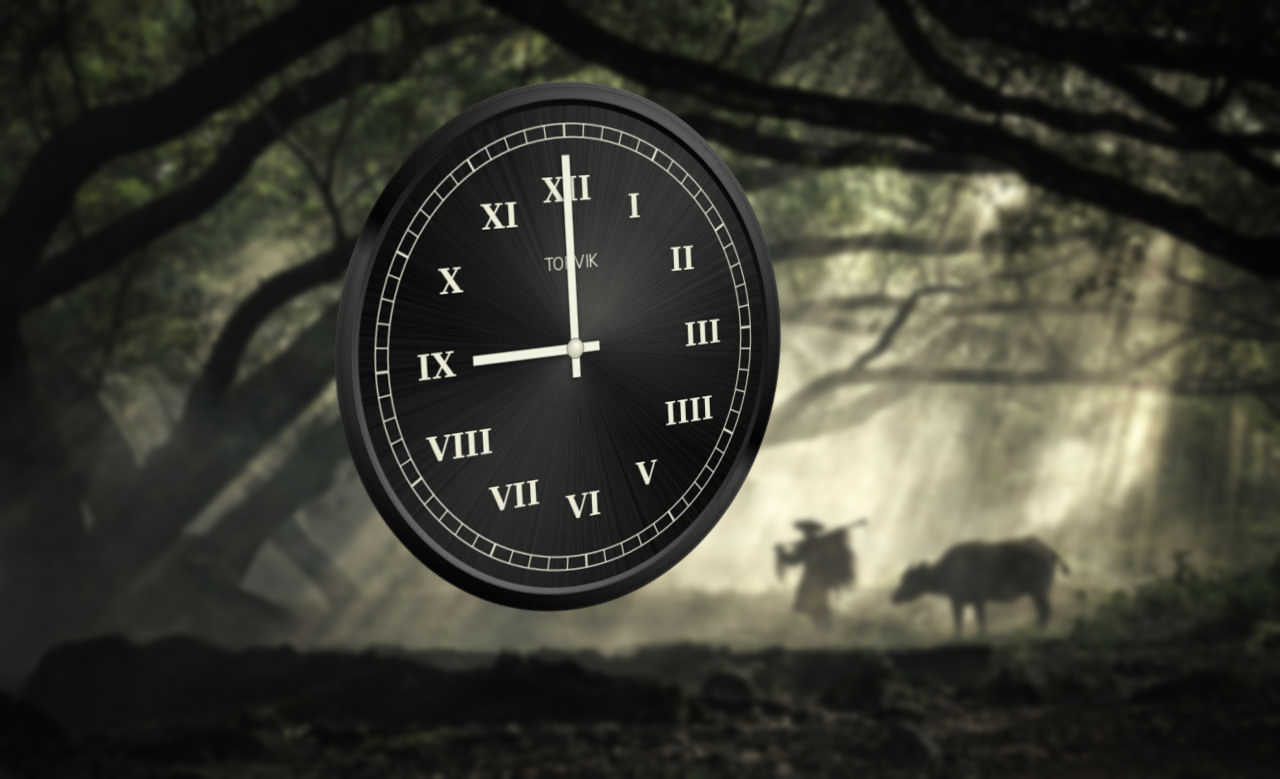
9:00
